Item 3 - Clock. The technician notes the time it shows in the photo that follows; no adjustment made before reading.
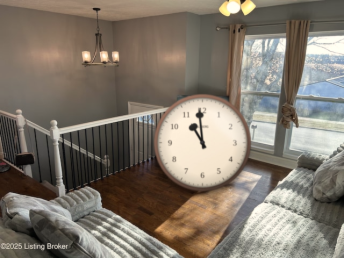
10:59
